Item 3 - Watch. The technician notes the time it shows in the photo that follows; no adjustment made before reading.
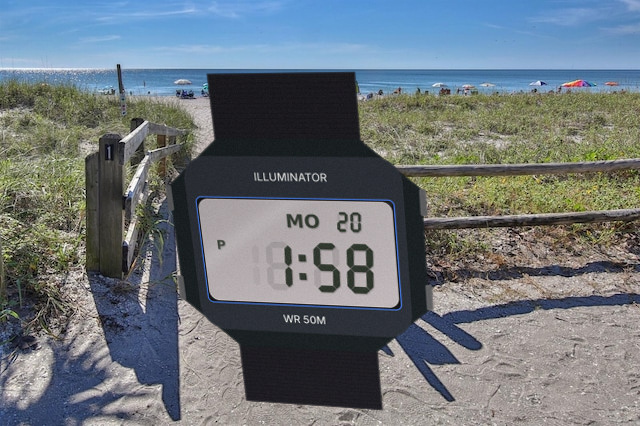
1:58
